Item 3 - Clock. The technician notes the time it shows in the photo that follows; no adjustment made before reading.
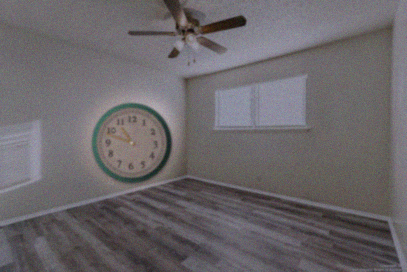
10:48
